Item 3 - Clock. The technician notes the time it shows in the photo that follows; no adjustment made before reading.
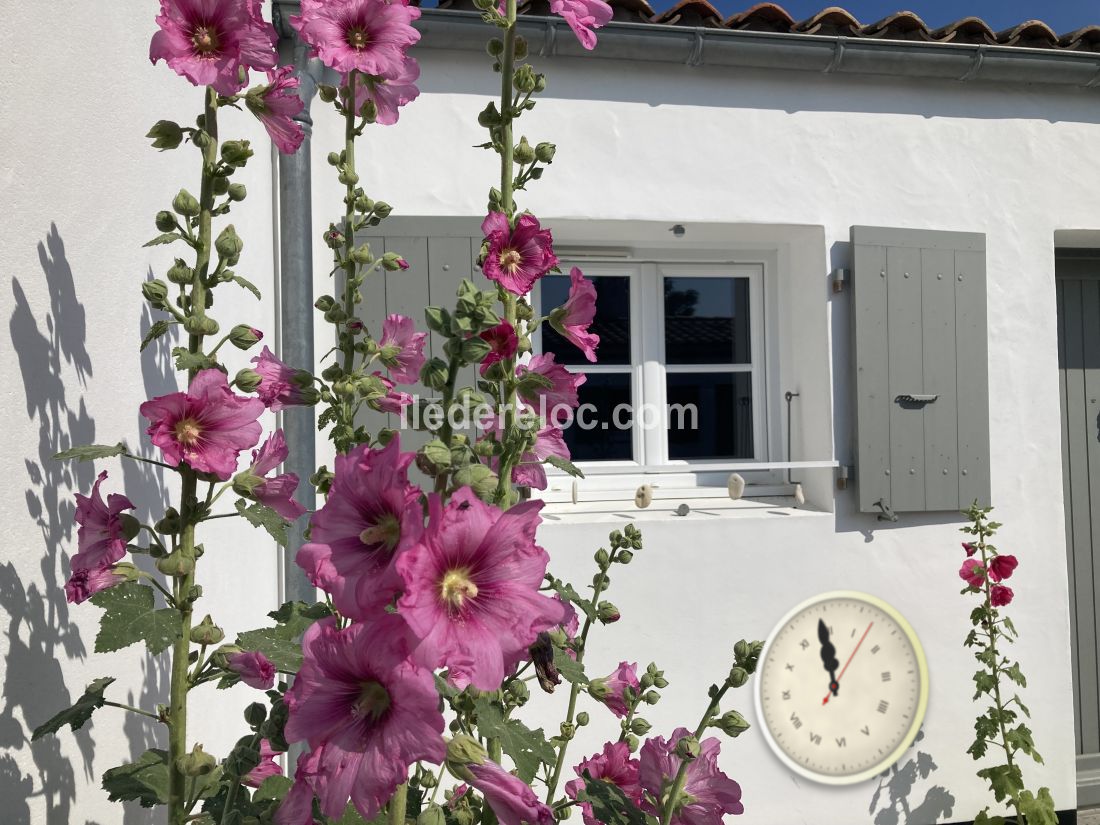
11:59:07
